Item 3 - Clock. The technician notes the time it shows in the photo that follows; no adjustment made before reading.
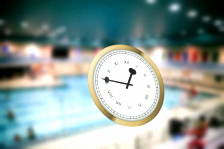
12:46
